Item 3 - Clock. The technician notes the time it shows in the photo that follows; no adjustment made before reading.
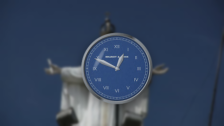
12:49
